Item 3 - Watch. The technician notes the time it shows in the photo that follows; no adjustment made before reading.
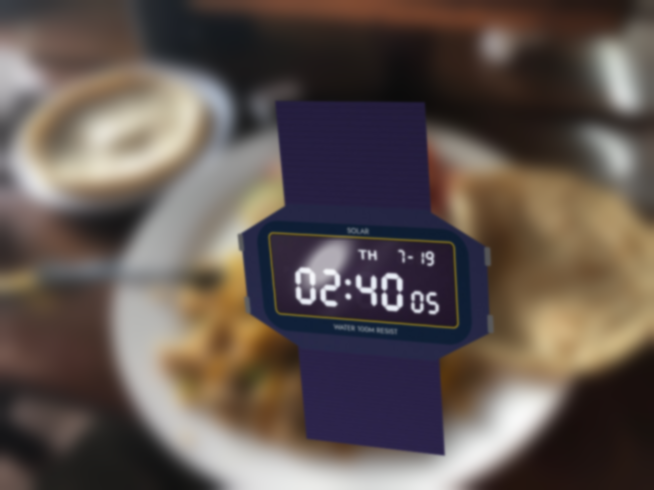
2:40:05
